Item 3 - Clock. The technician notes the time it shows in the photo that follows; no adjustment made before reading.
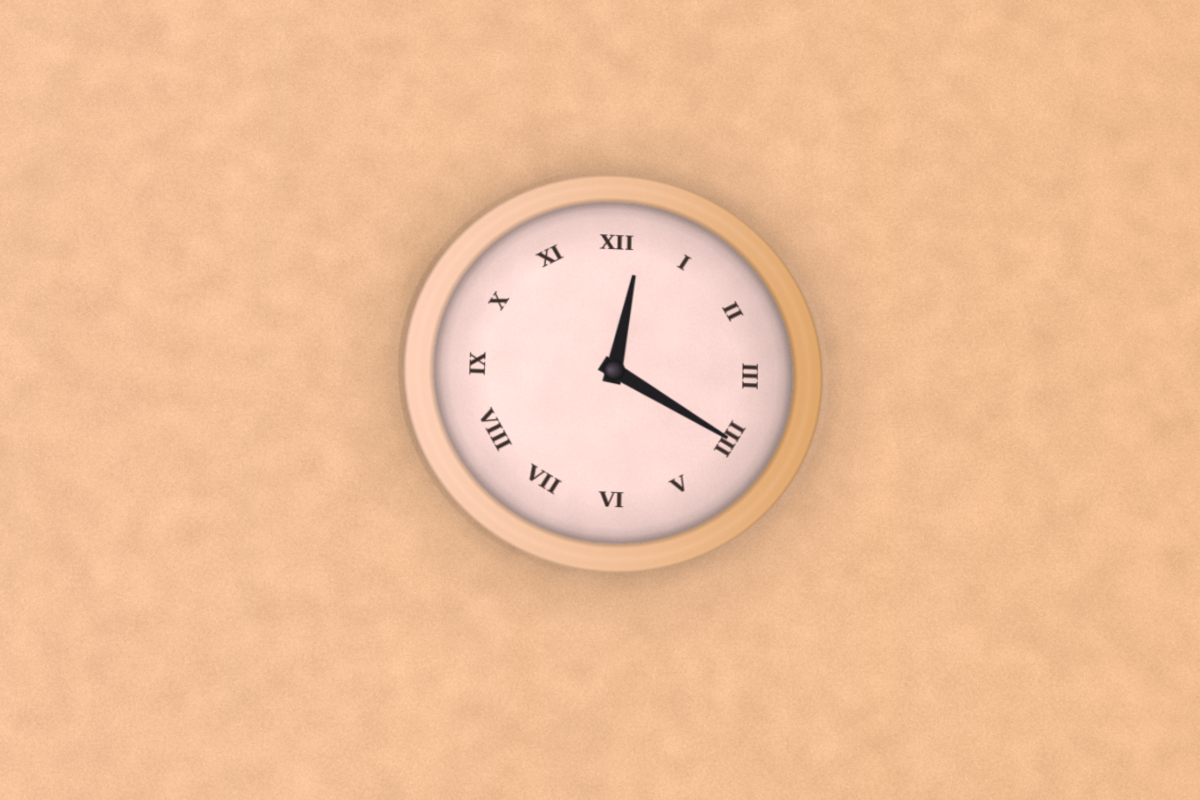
12:20
